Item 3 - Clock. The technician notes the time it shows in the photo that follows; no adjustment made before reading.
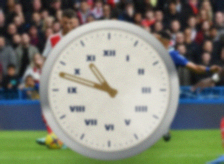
10:48
